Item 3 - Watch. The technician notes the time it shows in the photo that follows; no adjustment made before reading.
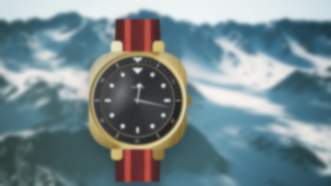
12:17
